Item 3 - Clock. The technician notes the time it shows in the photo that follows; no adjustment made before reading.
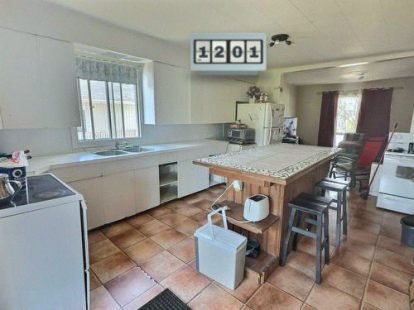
12:01
